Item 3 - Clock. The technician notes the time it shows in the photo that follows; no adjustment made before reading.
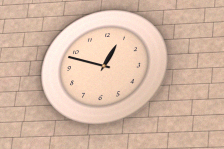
12:48
